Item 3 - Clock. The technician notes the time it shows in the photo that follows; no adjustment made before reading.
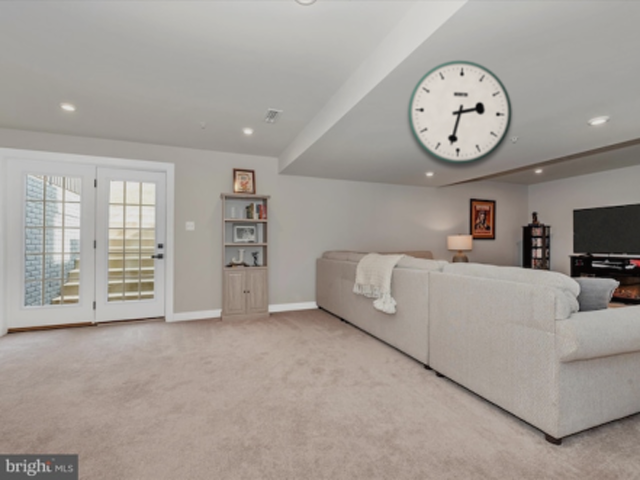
2:32
